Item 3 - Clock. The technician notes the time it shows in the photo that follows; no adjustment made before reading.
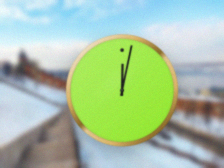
12:02
